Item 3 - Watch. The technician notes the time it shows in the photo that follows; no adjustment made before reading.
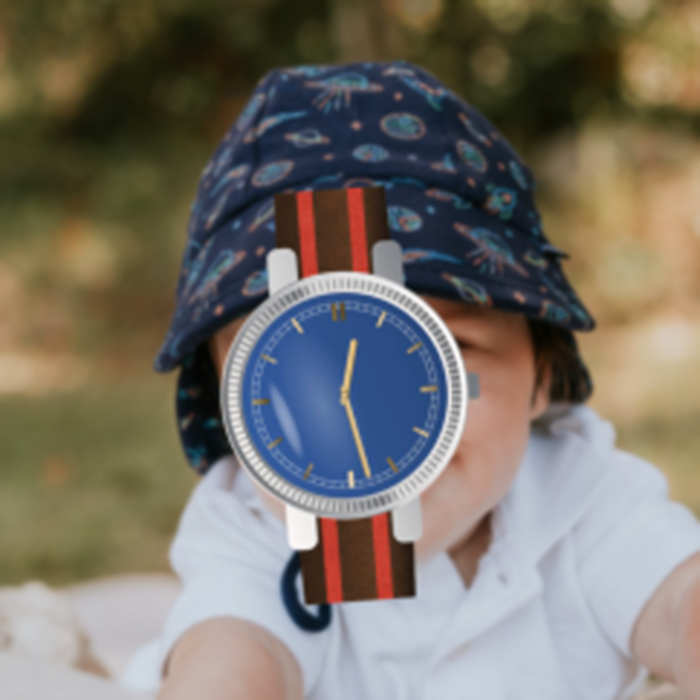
12:28
